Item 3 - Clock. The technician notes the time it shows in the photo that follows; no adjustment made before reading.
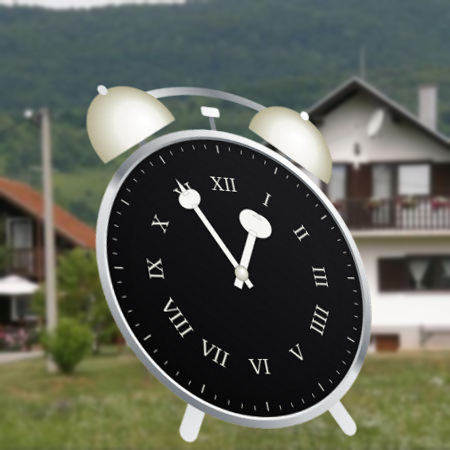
12:55
